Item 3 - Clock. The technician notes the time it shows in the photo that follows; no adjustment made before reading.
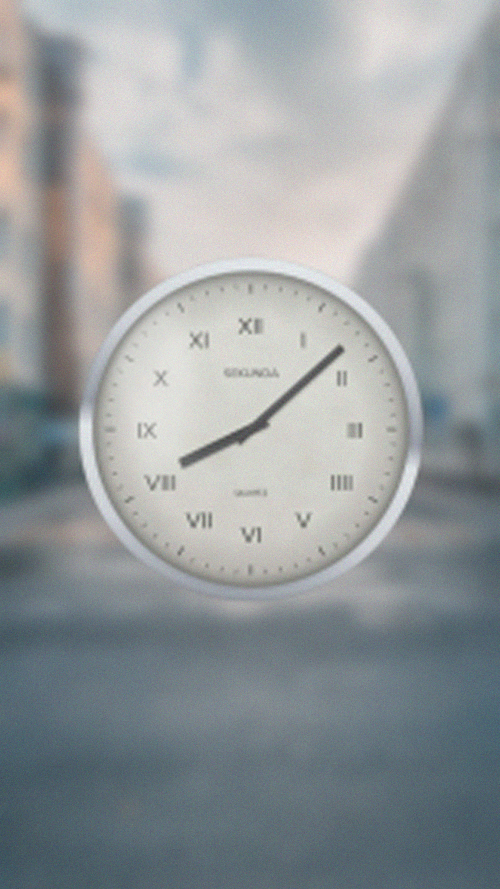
8:08
